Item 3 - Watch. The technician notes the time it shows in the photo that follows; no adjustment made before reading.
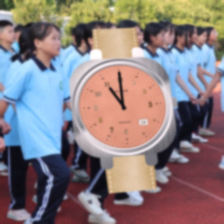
11:00
